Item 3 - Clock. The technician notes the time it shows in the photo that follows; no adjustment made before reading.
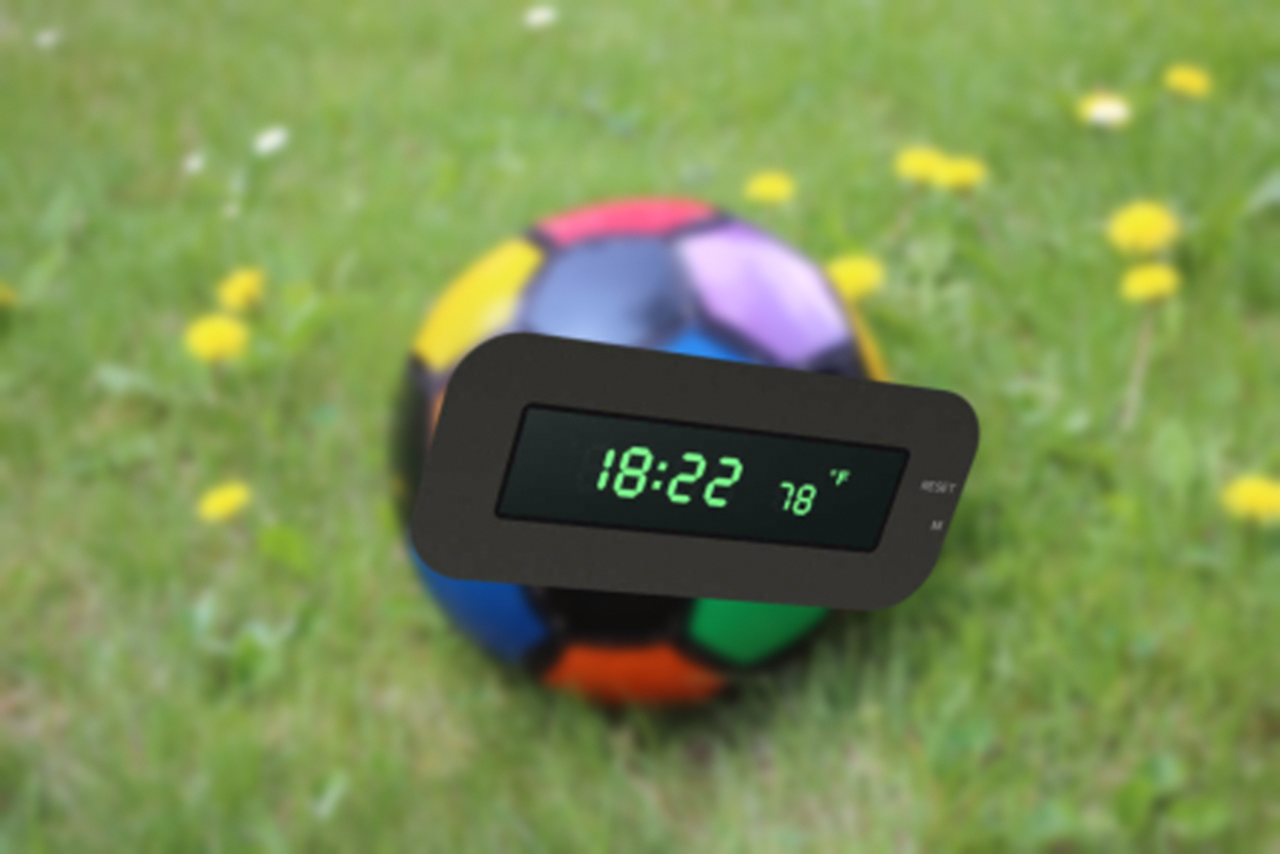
18:22
